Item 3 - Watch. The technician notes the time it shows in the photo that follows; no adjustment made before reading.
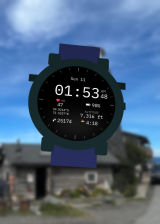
1:53
